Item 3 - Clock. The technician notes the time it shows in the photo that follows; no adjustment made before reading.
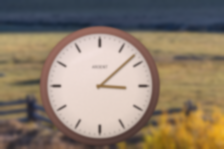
3:08
